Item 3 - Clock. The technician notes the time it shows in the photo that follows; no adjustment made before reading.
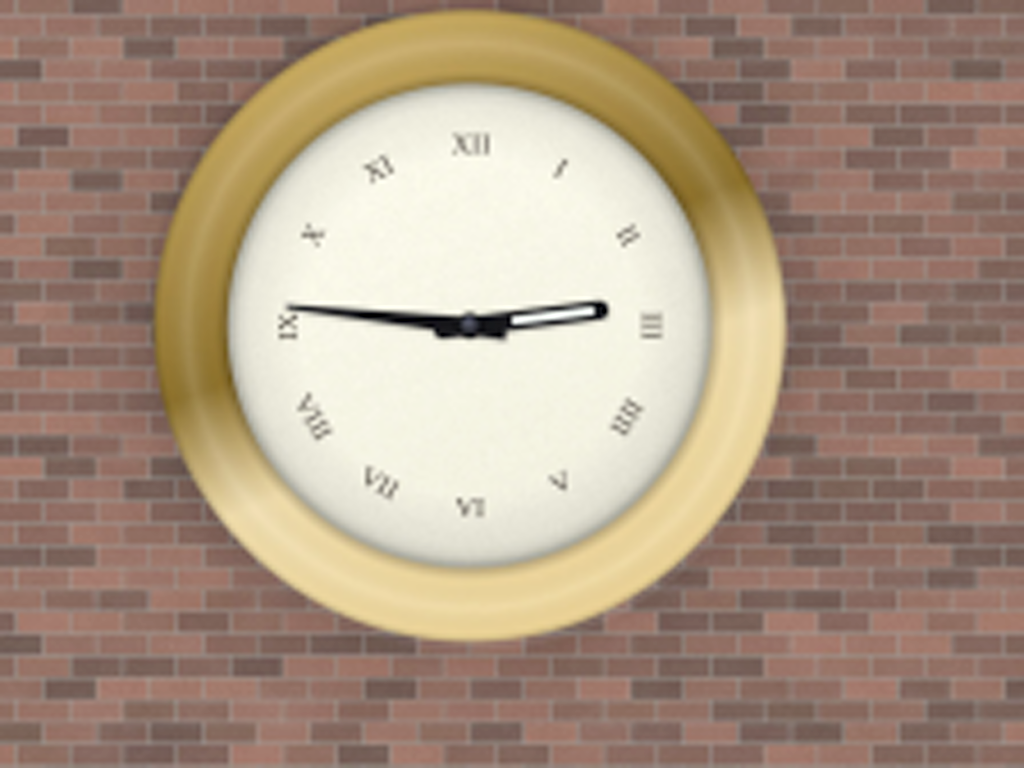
2:46
